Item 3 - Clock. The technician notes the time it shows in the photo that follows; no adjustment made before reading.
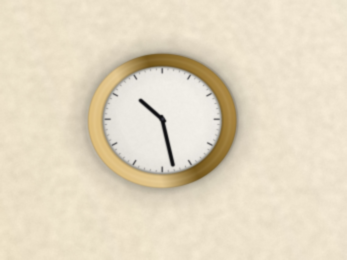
10:28
